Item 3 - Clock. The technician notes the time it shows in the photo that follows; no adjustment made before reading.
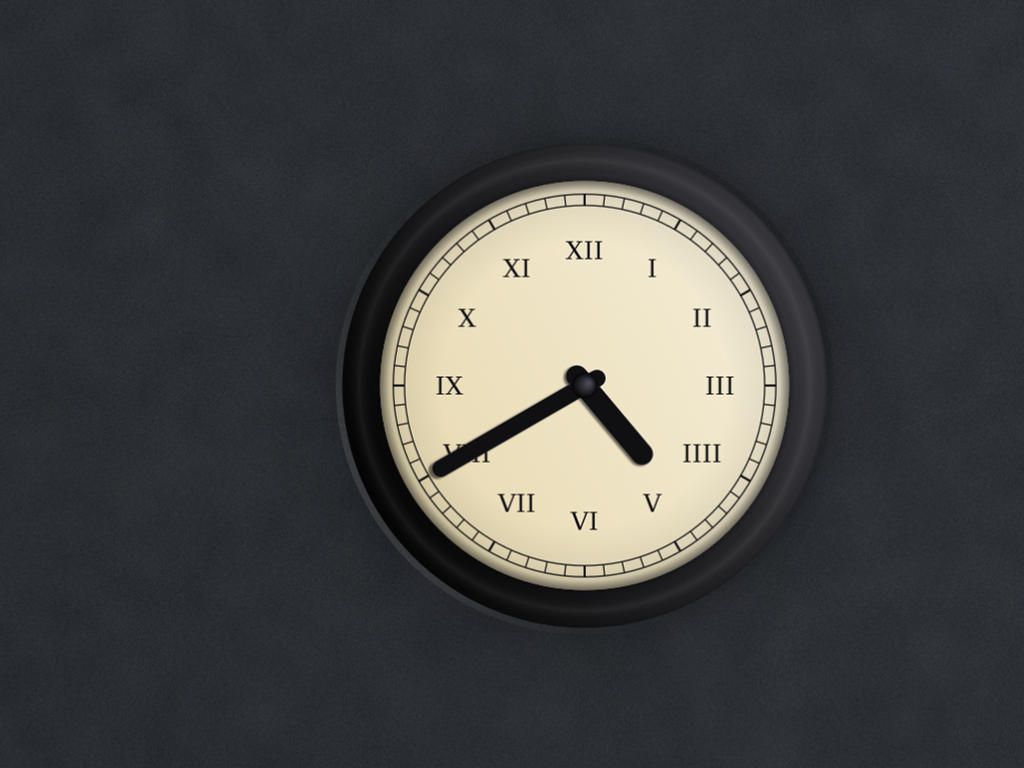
4:40
